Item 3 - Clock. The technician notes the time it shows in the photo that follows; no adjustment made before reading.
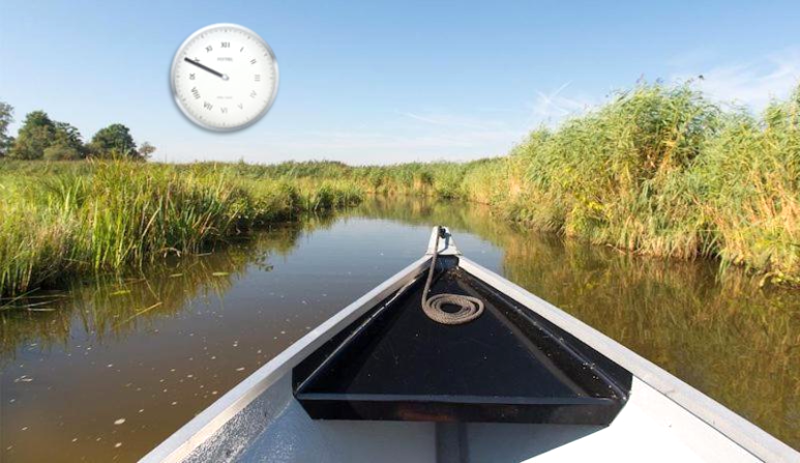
9:49
